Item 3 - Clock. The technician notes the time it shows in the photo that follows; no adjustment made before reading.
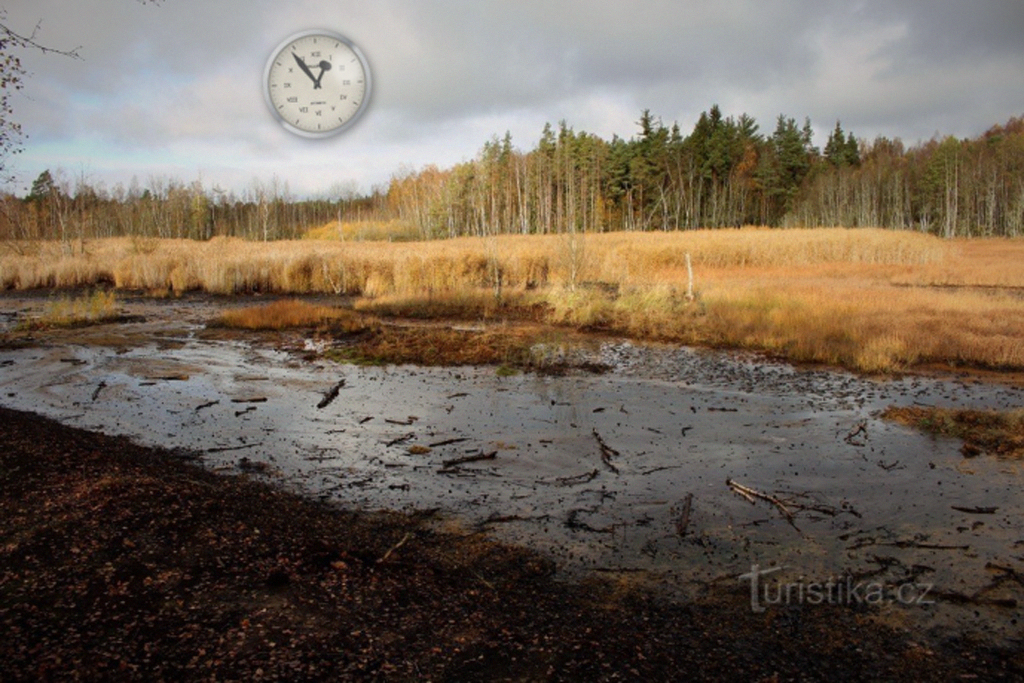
12:54
